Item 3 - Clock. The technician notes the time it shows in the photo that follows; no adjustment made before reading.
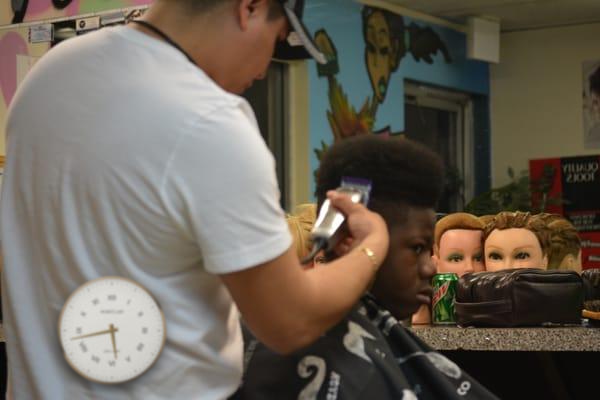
5:43
